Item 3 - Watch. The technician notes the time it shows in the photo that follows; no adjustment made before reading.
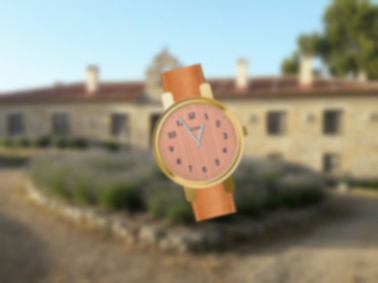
12:56
